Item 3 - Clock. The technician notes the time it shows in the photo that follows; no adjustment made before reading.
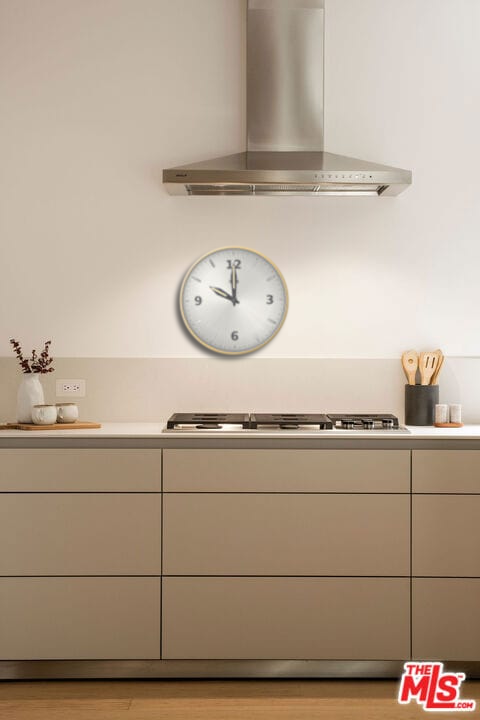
10:00
